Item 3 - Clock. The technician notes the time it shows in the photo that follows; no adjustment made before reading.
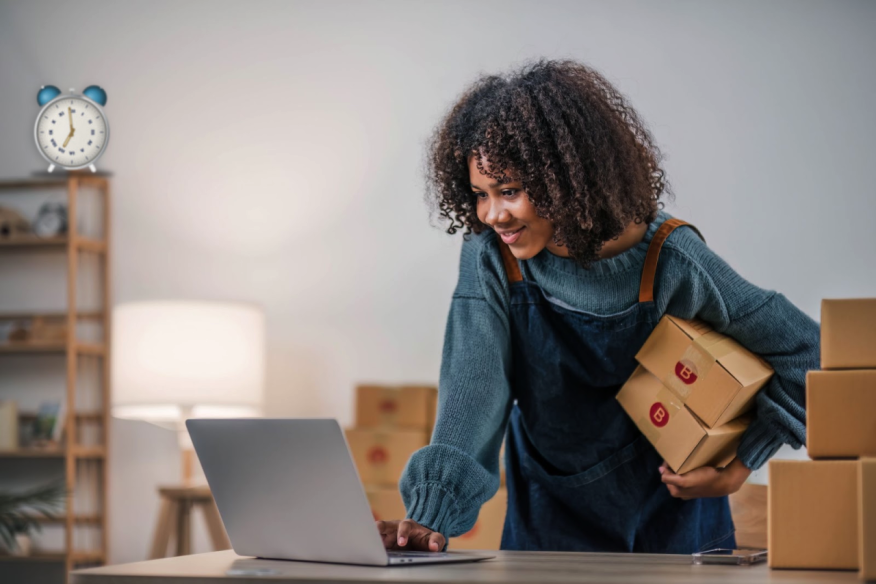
6:59
